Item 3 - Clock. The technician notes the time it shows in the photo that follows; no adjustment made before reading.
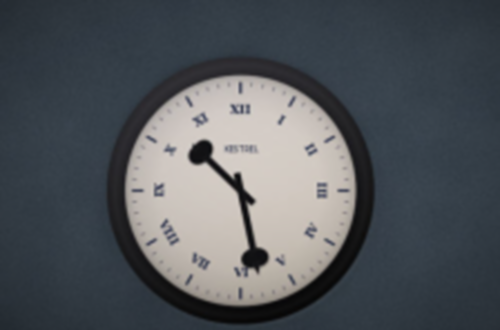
10:28
